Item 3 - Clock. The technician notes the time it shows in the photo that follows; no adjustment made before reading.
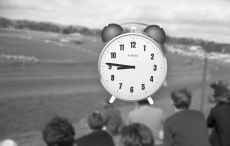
8:46
